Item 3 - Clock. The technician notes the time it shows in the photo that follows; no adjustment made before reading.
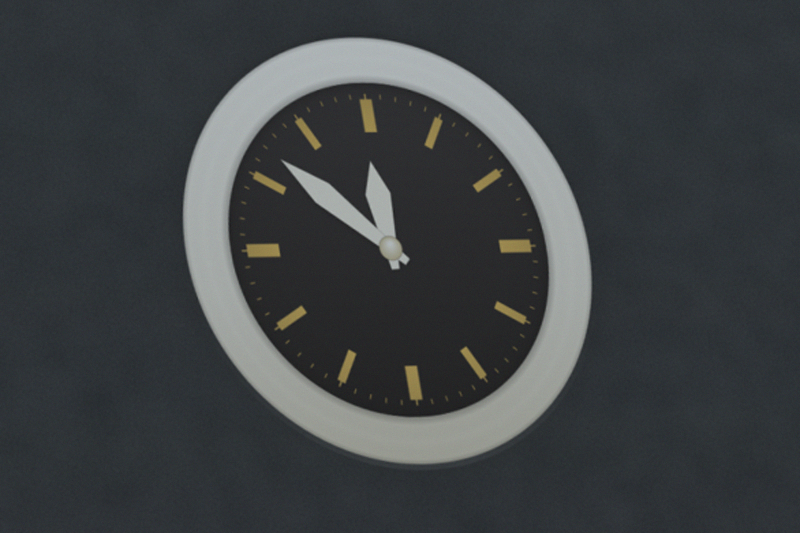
11:52
